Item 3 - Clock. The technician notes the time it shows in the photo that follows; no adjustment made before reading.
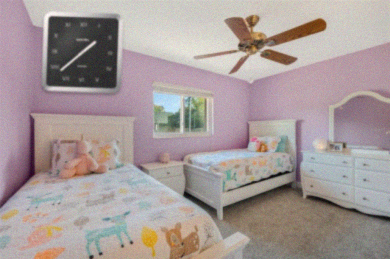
1:38
